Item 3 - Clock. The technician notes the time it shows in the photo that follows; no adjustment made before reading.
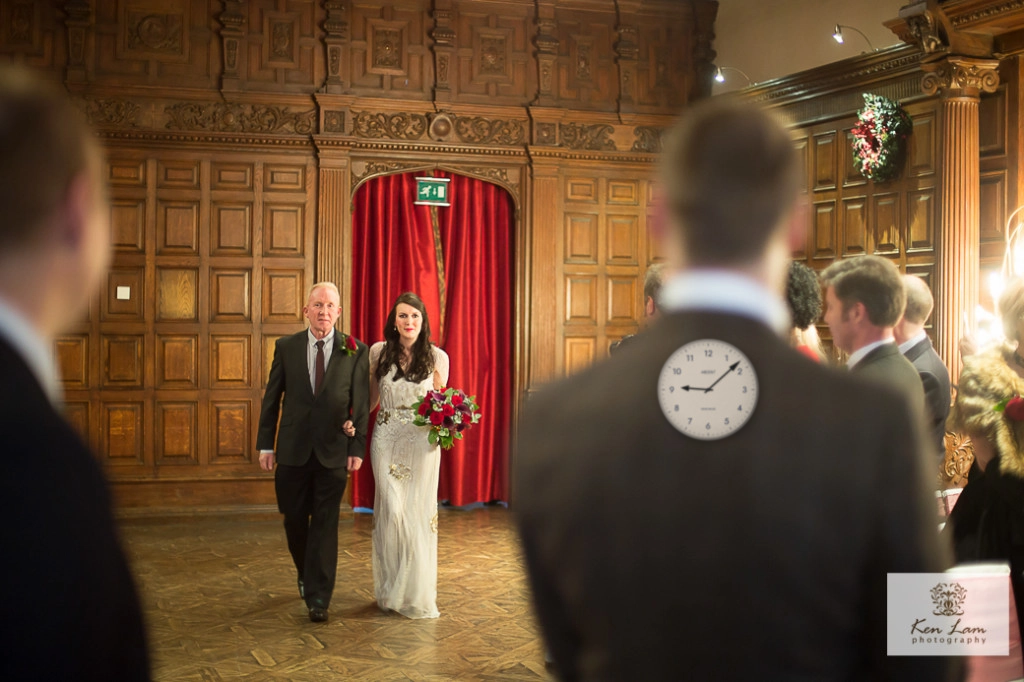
9:08
